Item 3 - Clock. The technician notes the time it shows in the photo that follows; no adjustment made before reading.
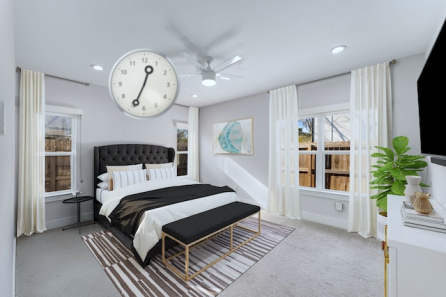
12:34
